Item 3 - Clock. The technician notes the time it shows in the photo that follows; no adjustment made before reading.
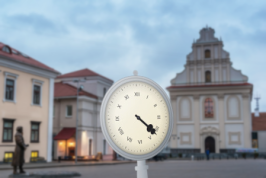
4:22
